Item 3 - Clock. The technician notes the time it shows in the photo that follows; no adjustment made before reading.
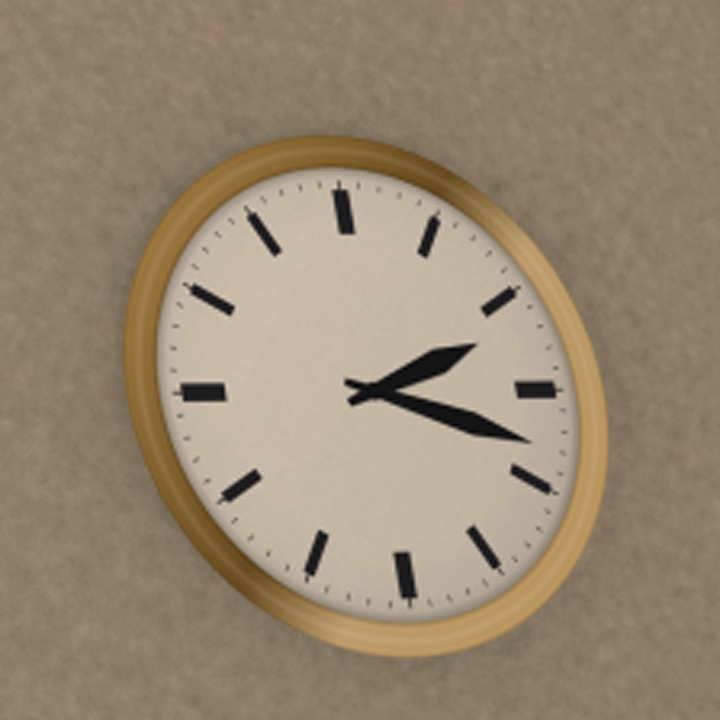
2:18
